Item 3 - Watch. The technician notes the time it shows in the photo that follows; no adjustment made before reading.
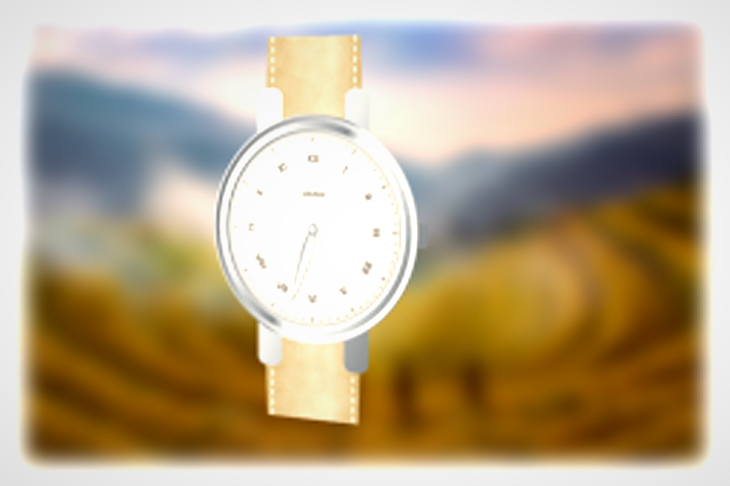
6:33
